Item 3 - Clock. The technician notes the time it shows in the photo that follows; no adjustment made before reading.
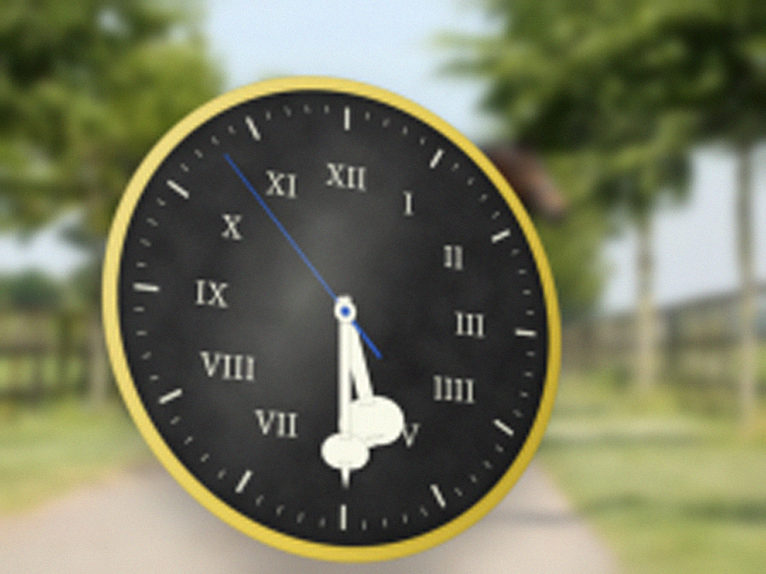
5:29:53
